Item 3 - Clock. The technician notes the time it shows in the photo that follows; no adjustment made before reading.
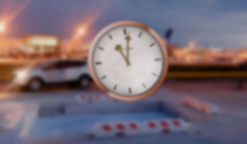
11:01
